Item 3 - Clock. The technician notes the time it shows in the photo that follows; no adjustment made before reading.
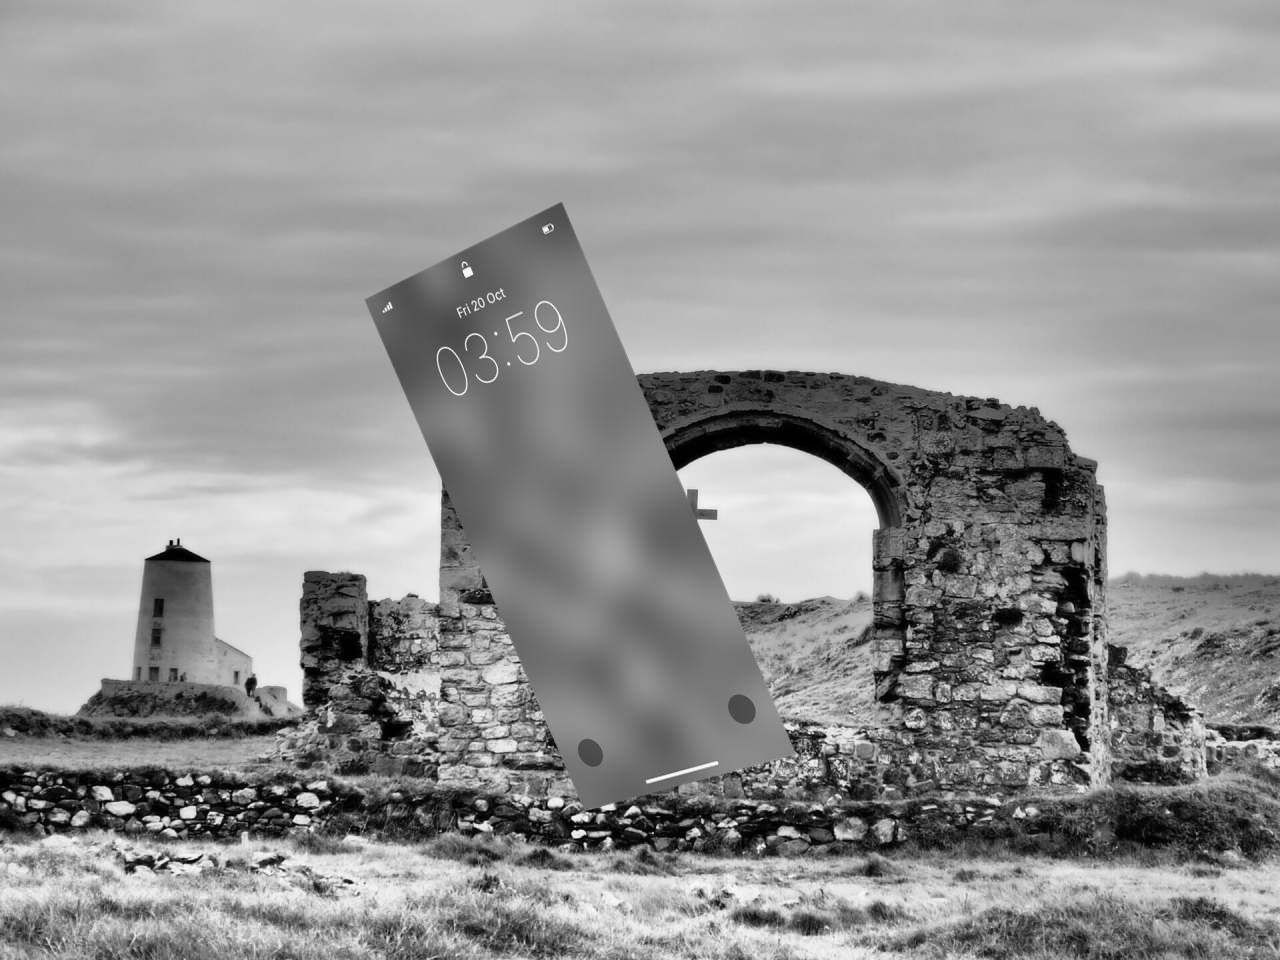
3:59
